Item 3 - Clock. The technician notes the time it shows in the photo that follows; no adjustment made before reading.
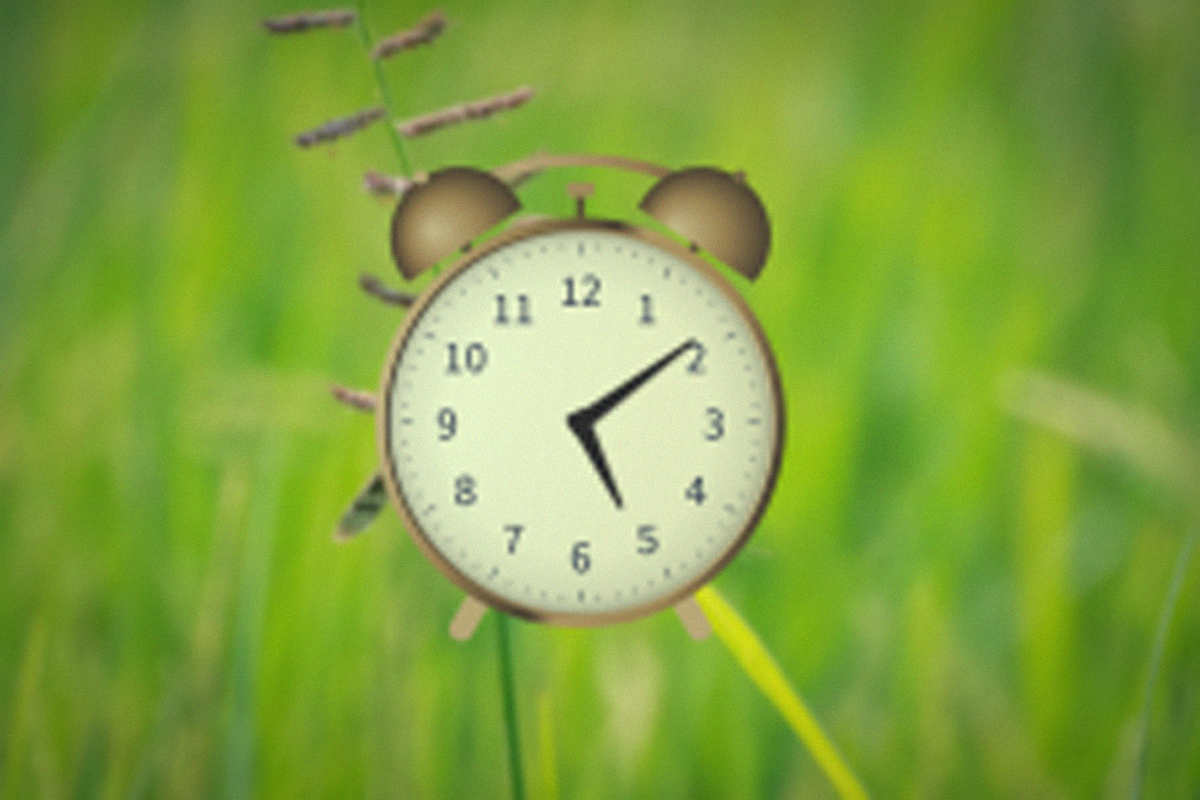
5:09
